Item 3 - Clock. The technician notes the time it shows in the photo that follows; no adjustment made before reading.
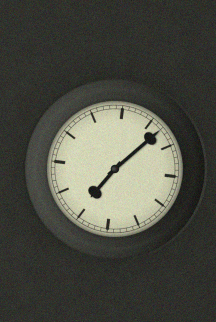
7:07
